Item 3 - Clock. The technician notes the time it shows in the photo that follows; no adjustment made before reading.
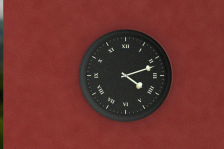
4:12
